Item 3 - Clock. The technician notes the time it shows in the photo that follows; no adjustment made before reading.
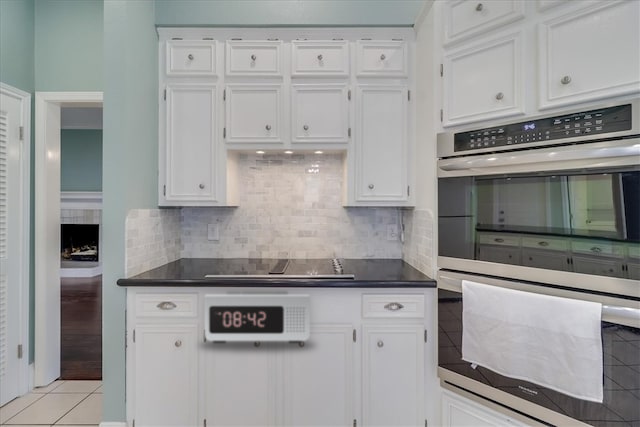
8:42
